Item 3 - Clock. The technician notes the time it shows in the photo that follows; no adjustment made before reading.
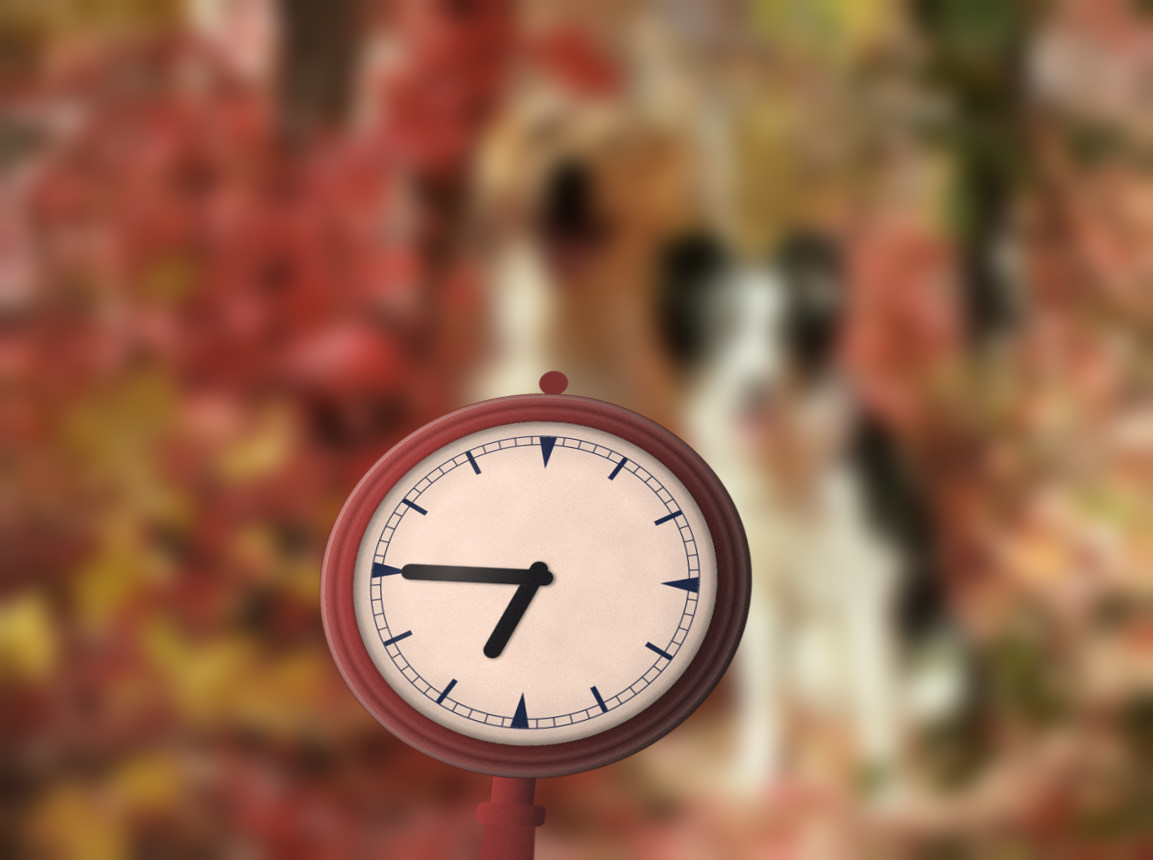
6:45
